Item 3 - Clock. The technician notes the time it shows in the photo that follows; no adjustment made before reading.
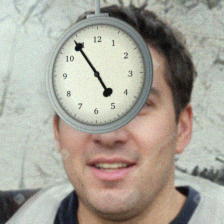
4:54
